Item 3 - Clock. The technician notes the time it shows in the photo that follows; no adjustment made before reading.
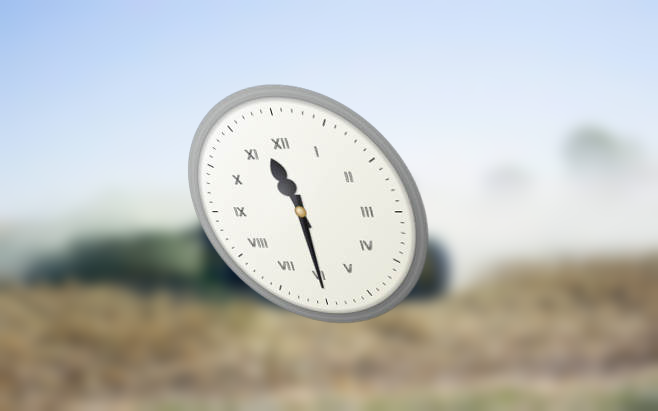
11:30
